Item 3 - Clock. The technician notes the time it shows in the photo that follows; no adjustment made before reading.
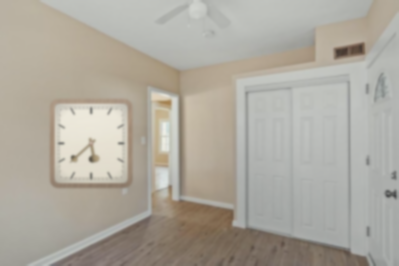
5:38
